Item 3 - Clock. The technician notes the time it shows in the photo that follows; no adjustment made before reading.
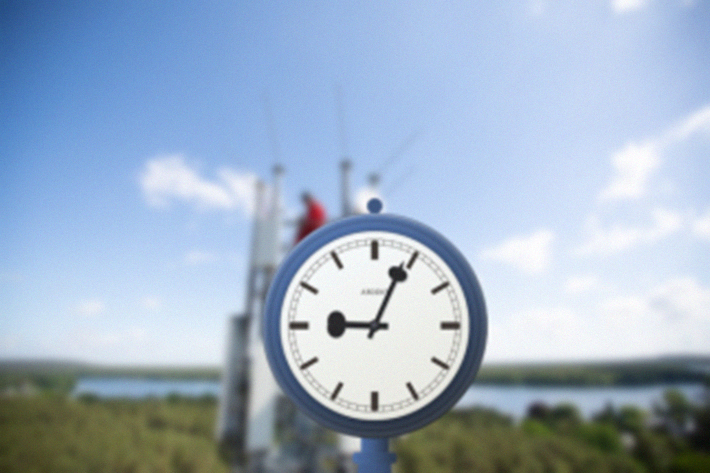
9:04
